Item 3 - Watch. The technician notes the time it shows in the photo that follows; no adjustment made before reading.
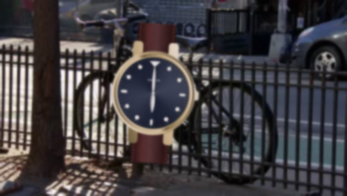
6:00
